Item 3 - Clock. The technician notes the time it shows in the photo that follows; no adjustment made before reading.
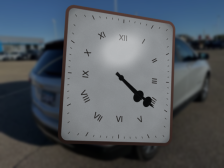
4:21
